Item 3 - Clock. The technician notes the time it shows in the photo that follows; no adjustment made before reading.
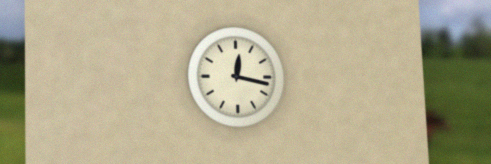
12:17
